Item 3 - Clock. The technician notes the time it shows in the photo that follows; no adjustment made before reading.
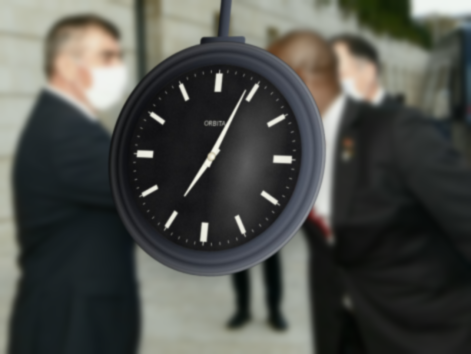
7:04
